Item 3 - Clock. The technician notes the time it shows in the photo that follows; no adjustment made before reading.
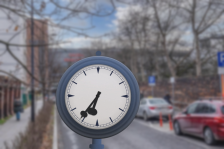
6:36
